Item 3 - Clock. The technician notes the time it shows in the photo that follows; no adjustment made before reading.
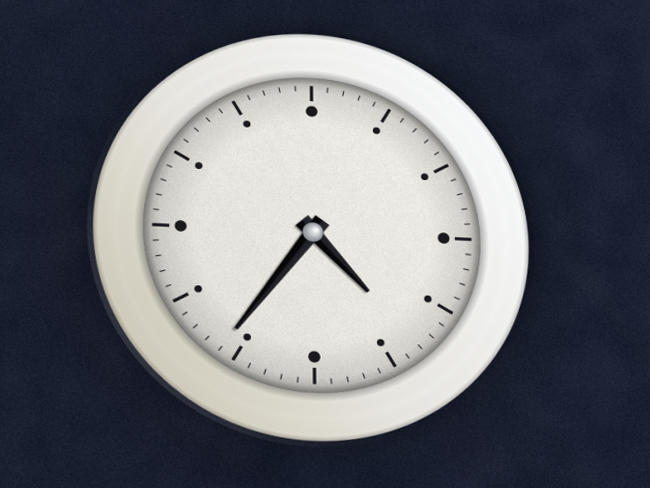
4:36
